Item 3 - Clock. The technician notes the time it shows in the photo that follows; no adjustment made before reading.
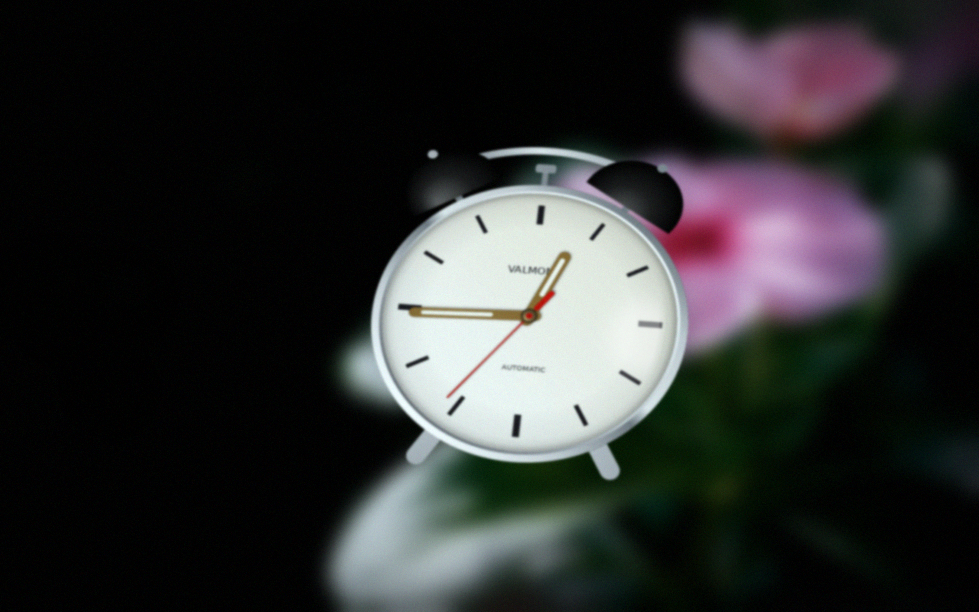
12:44:36
